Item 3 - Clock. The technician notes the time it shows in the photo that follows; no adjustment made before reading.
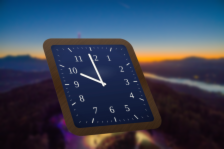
9:59
